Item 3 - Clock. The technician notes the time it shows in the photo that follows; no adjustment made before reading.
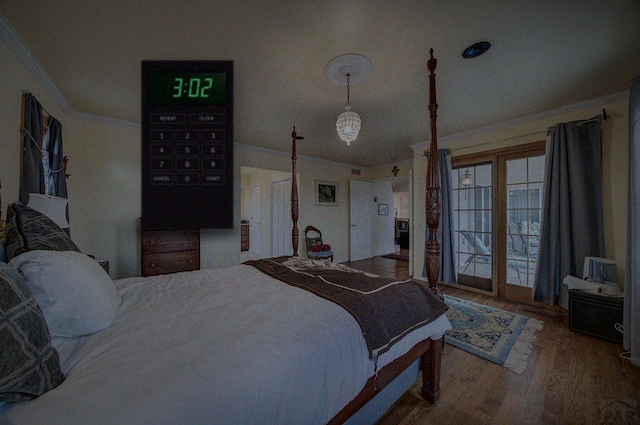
3:02
